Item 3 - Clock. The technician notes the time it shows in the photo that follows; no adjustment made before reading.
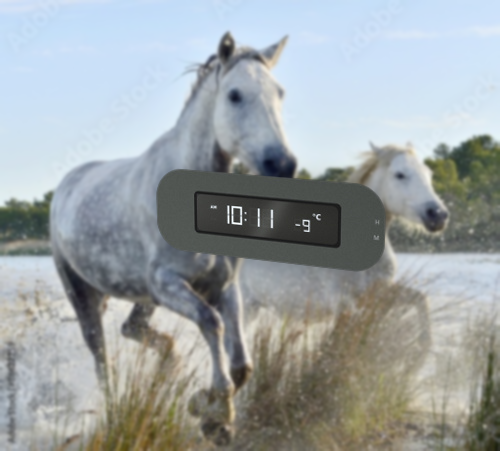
10:11
